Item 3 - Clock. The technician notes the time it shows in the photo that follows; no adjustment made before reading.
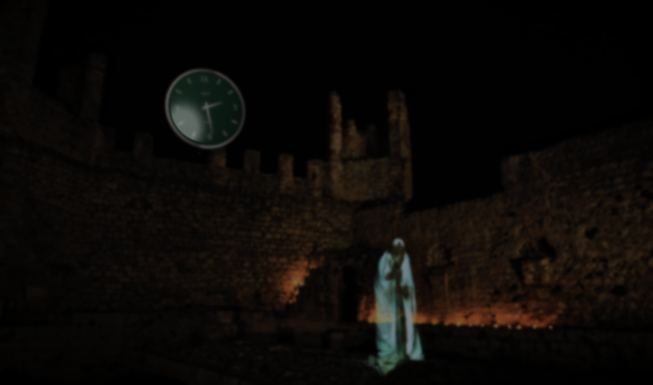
2:29
